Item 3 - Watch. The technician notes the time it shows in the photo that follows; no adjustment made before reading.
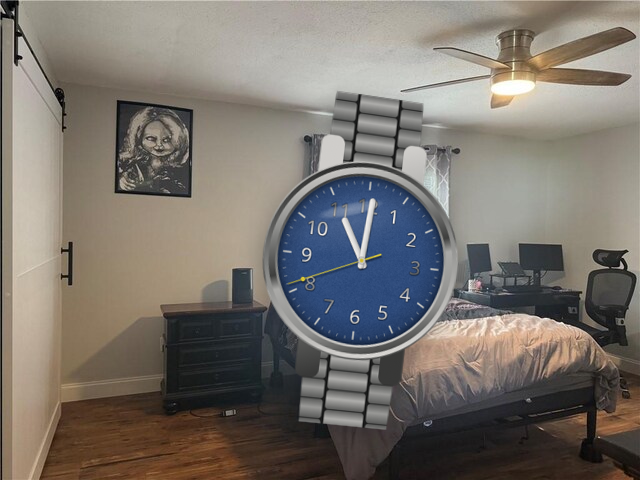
11:00:41
